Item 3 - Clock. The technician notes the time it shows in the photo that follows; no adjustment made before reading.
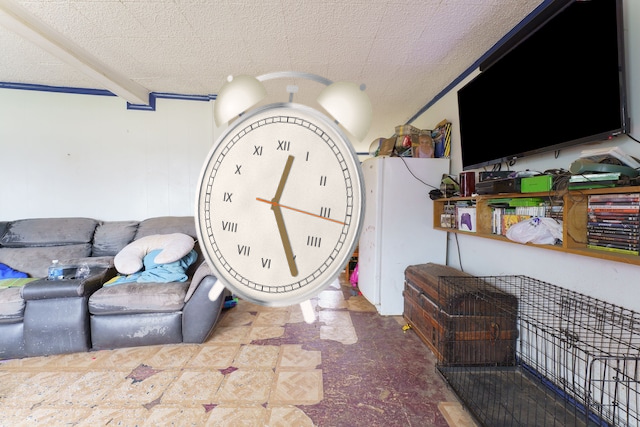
12:25:16
